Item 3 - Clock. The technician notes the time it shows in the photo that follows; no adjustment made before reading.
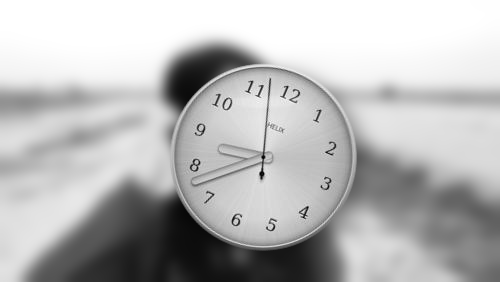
8:37:57
